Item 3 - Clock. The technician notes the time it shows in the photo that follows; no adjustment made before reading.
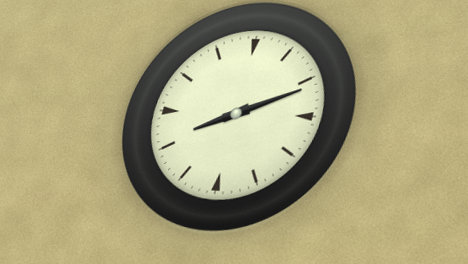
8:11
